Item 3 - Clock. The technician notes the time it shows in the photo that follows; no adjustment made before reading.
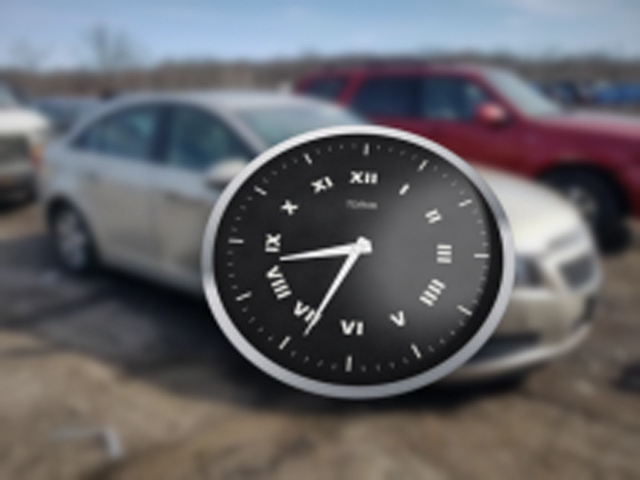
8:34
